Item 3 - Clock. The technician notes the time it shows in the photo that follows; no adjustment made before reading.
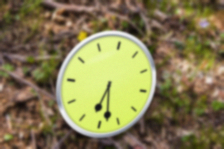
6:28
